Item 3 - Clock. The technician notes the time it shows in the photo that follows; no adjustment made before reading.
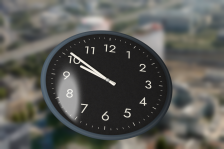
9:51
